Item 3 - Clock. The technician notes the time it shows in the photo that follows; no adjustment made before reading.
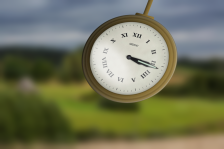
3:16
